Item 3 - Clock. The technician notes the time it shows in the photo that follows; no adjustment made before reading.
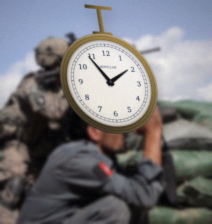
1:54
